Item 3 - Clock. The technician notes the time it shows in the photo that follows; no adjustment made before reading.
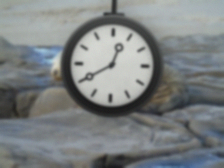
12:40
